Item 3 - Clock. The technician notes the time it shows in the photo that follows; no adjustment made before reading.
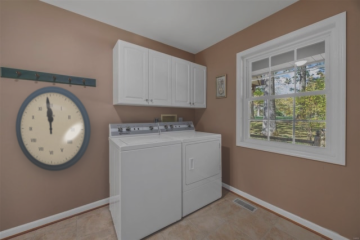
11:59
